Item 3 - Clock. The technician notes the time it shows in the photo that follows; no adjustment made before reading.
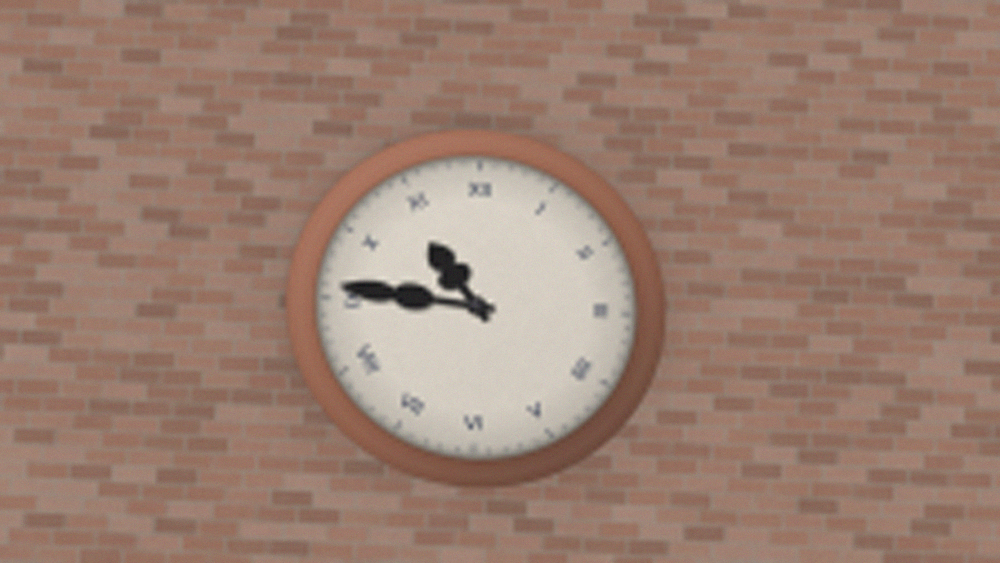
10:46
